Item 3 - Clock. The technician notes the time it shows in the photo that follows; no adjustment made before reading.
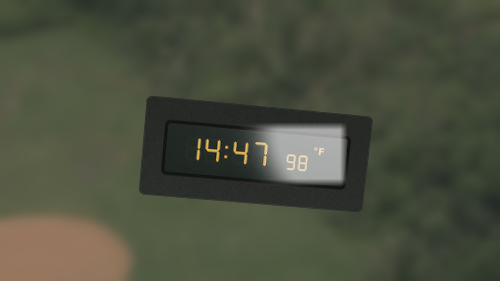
14:47
